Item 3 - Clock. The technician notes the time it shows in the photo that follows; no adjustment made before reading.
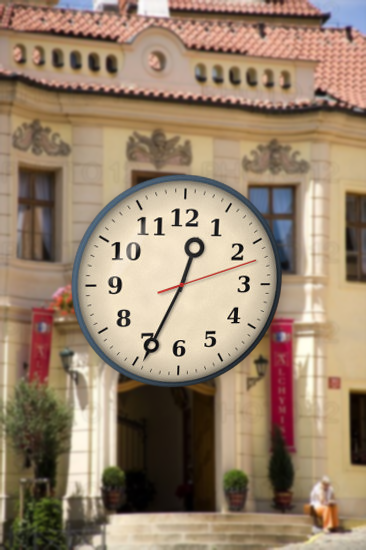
12:34:12
